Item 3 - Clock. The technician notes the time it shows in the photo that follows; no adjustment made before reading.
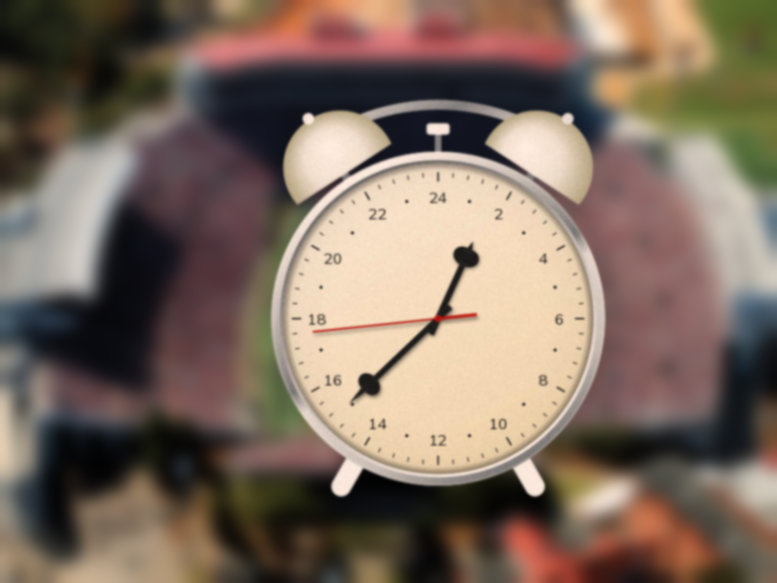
1:37:44
